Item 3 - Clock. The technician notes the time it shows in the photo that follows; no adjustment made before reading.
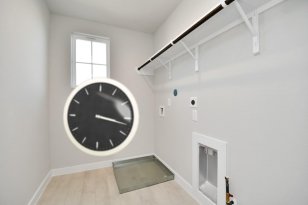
3:17
